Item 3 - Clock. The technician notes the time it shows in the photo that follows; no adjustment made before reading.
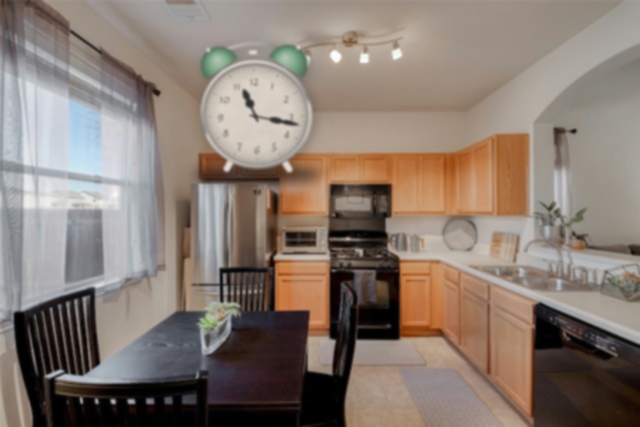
11:17
